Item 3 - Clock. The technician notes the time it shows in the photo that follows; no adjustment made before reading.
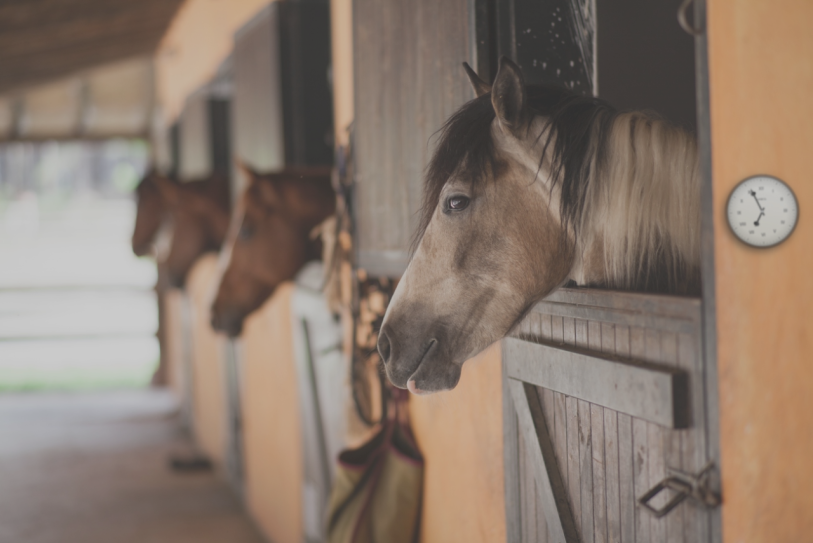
6:56
